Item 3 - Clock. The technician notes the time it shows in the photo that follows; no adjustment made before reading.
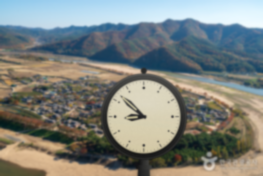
8:52
